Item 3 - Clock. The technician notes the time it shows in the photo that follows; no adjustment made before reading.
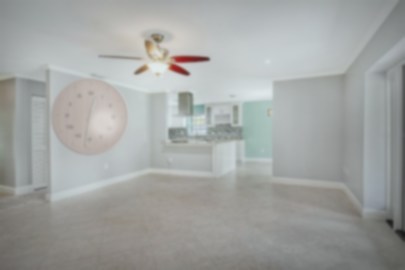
12:31
